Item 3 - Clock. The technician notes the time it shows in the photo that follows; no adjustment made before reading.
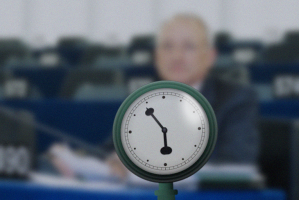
5:54
